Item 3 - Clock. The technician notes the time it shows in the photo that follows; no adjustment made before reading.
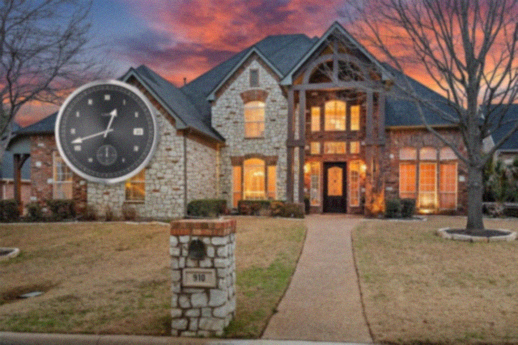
12:42
